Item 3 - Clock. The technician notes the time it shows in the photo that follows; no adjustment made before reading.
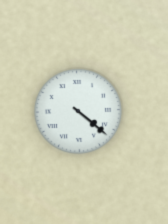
4:22
